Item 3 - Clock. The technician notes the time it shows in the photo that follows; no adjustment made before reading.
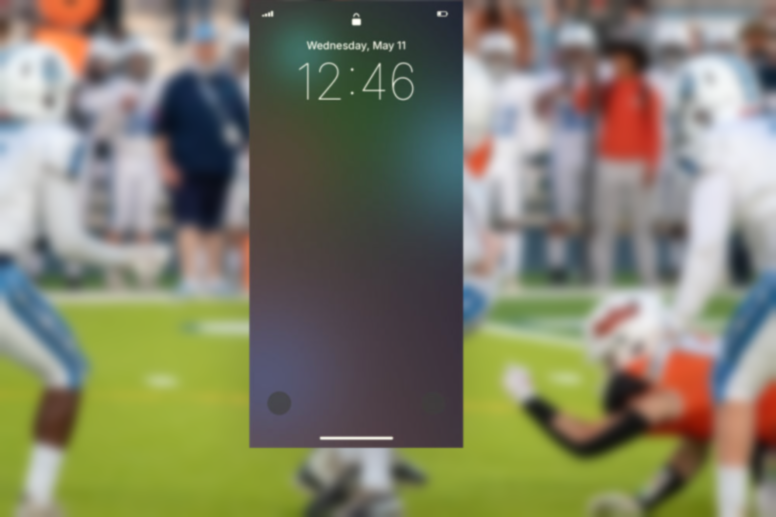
12:46
